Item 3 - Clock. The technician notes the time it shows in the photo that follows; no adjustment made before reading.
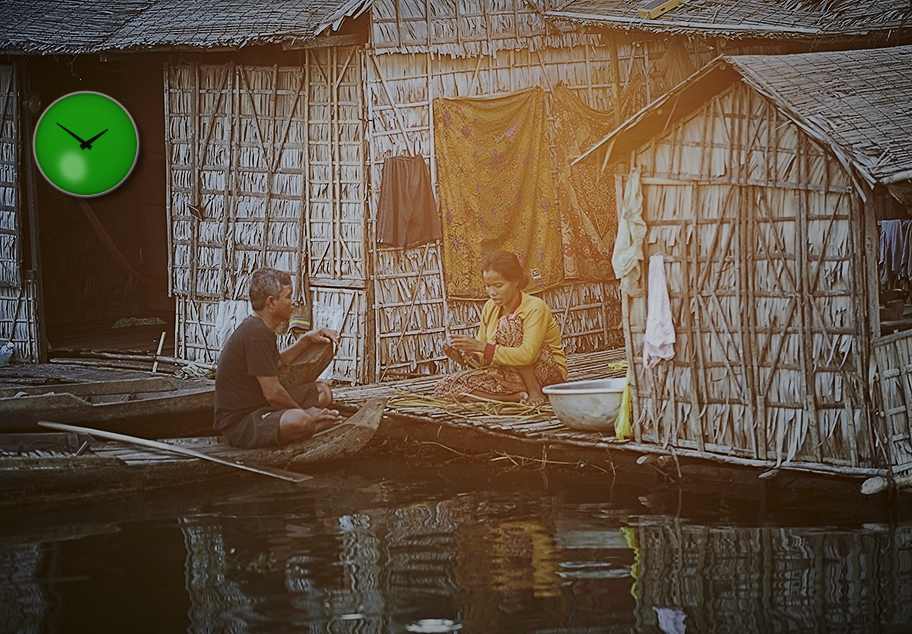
1:51
